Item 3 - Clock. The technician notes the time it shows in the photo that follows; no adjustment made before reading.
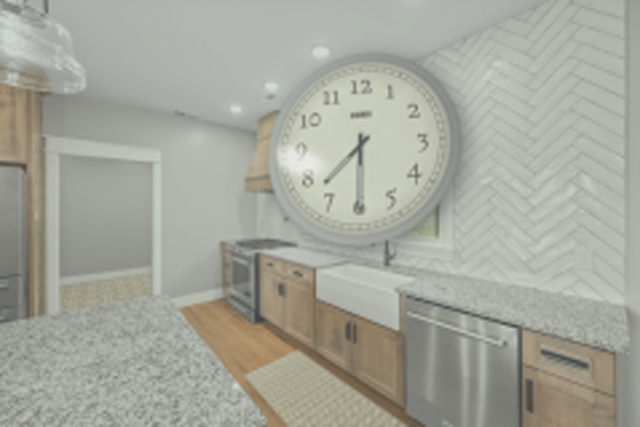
7:30
